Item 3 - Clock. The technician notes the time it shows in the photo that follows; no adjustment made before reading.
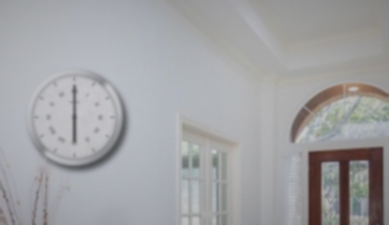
6:00
